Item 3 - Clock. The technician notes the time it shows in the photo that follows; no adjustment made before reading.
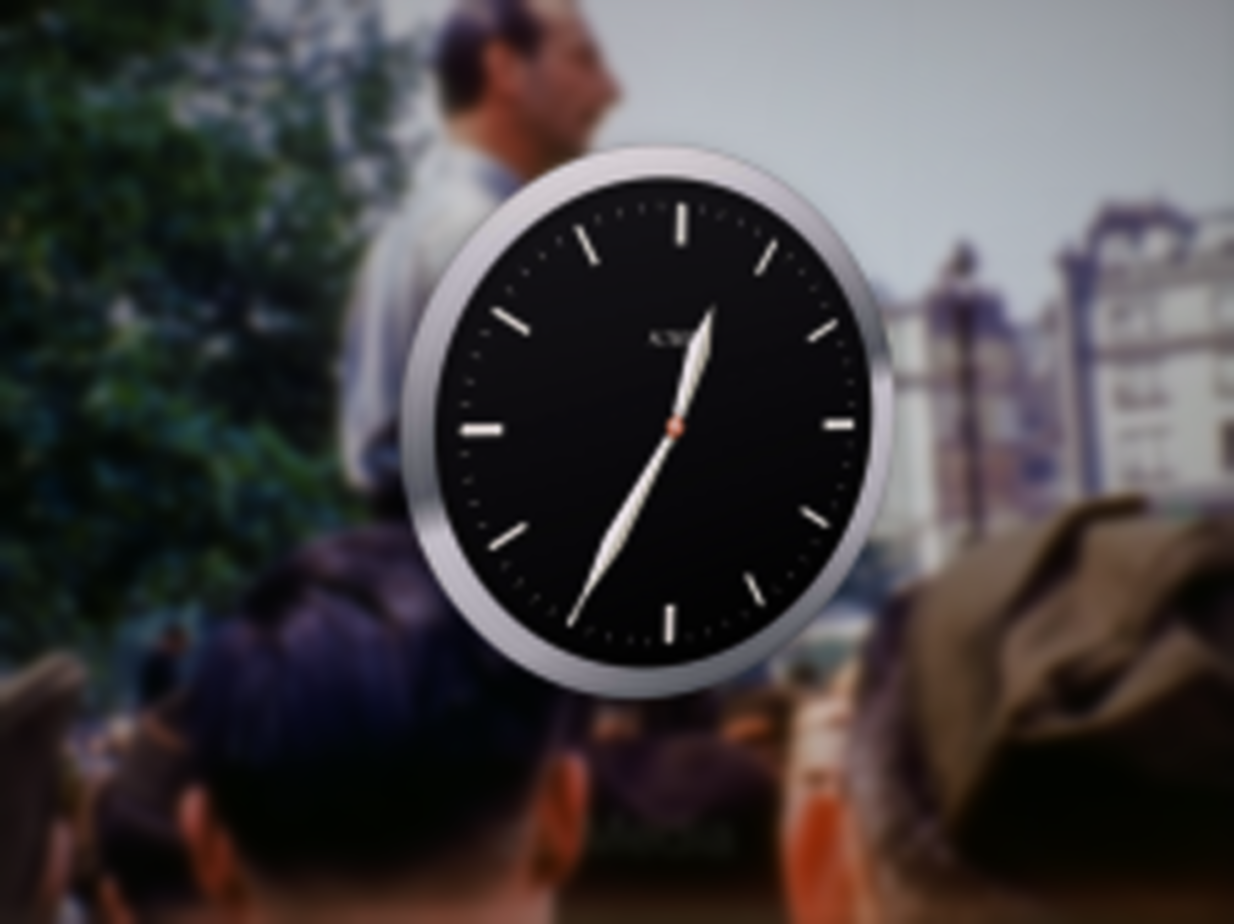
12:35
